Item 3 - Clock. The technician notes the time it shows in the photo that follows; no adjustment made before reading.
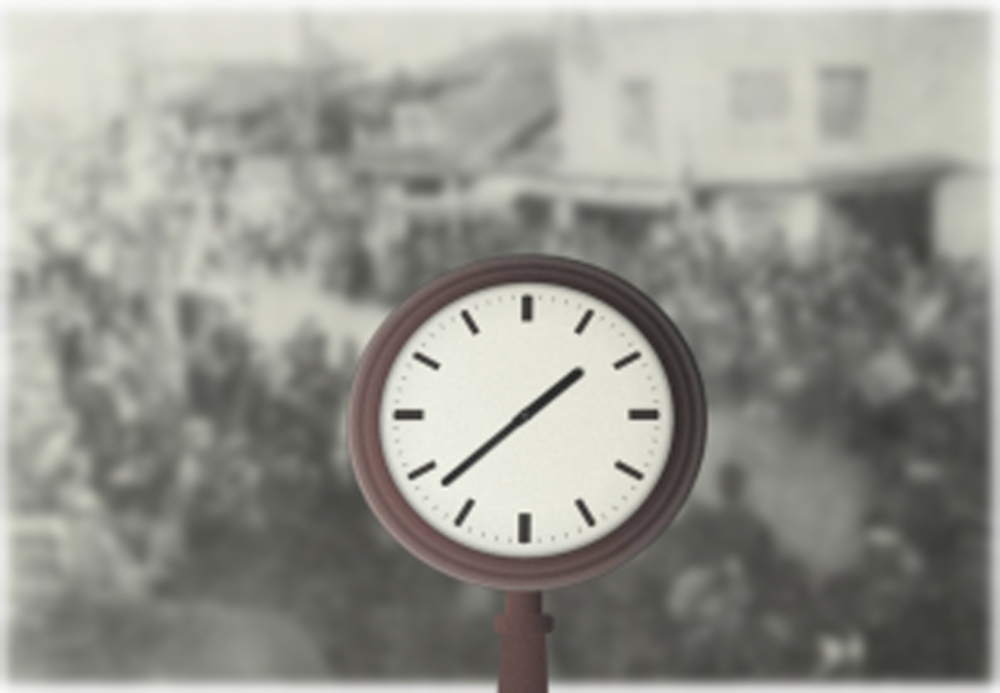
1:38
